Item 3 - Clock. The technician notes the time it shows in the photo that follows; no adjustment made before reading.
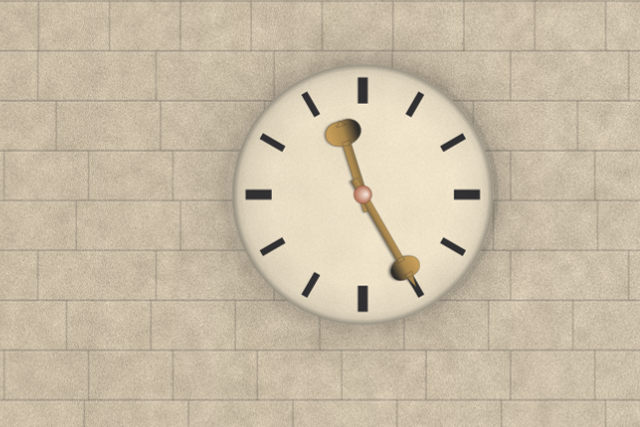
11:25
